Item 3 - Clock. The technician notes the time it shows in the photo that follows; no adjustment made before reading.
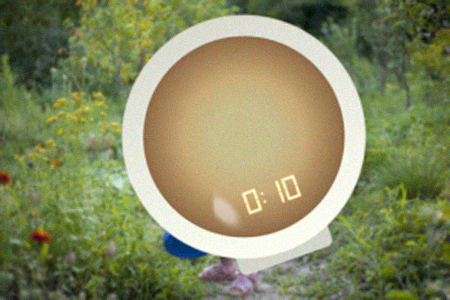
0:10
